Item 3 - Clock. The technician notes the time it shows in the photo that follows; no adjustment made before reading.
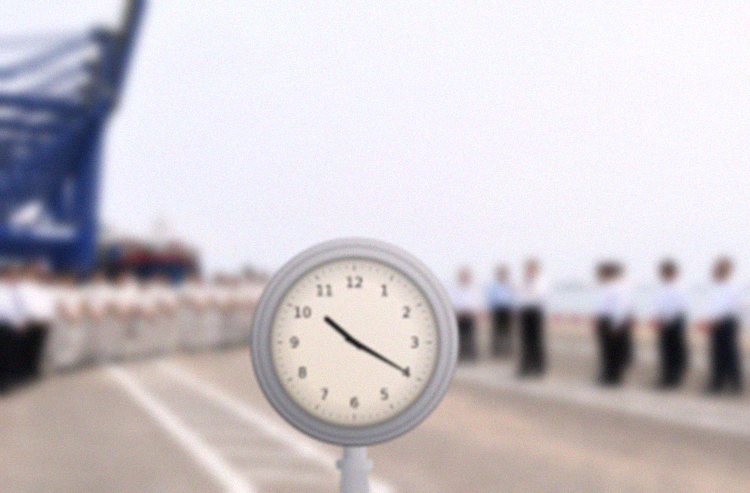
10:20
